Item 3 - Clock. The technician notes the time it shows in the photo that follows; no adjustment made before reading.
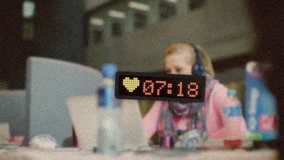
7:18
